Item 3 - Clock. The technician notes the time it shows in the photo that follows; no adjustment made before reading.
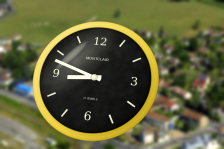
8:48
